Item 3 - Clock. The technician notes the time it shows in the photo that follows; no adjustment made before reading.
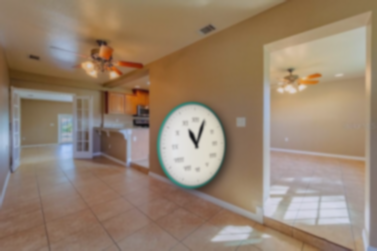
11:04
